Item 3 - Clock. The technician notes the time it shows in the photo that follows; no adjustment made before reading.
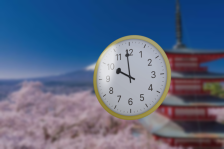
9:59
